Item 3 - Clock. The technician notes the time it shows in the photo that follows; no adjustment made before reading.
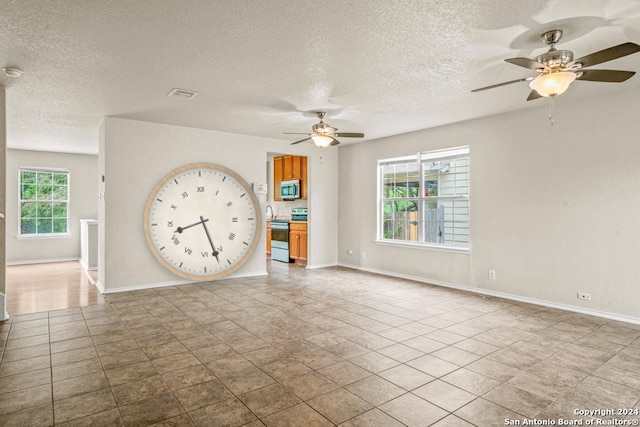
8:27
